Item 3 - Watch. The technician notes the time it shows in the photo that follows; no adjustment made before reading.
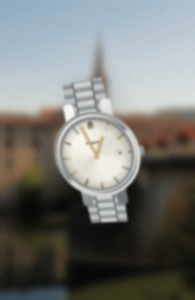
12:57
